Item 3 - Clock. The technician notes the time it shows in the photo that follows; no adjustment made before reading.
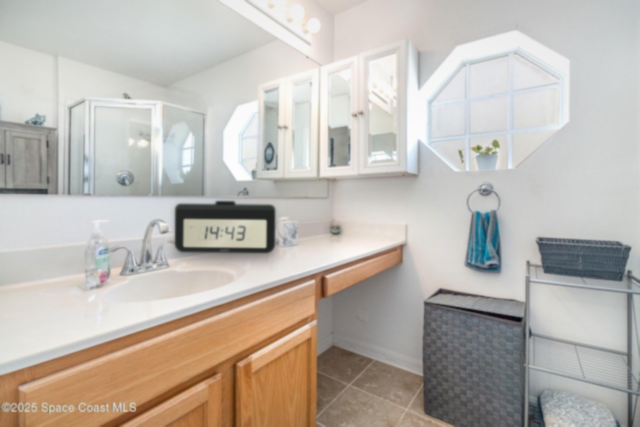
14:43
